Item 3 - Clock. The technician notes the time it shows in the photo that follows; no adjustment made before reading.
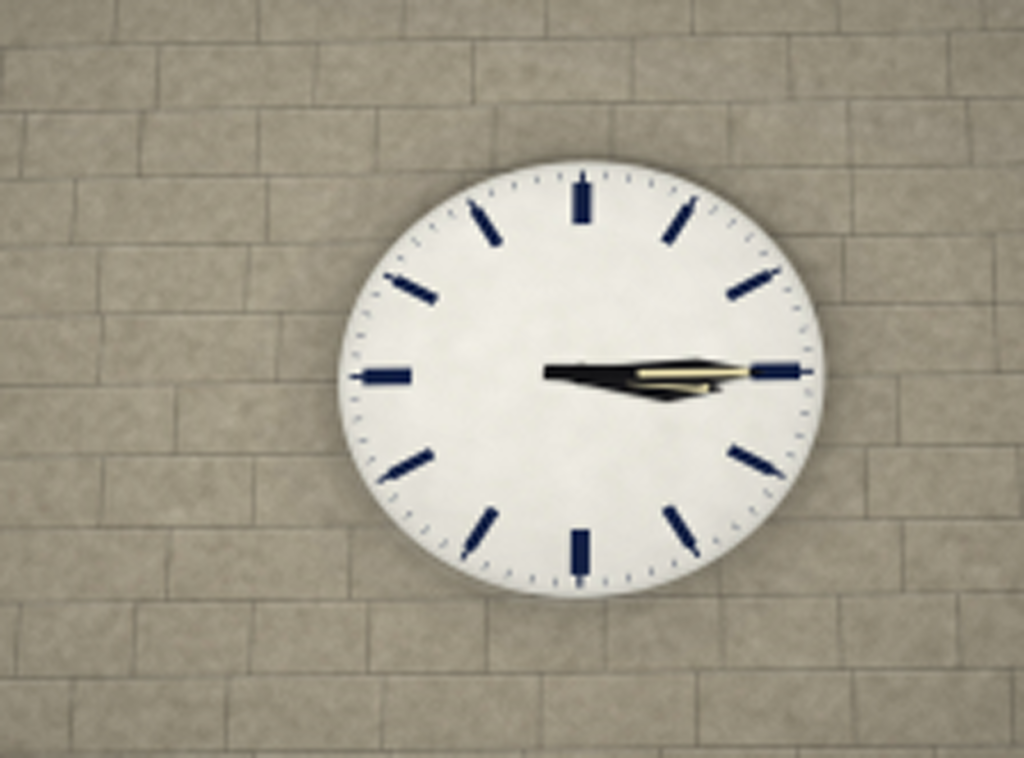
3:15
